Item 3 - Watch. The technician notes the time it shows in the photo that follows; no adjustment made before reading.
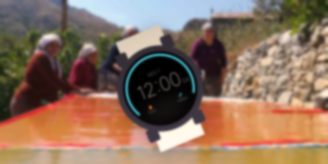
12:00
